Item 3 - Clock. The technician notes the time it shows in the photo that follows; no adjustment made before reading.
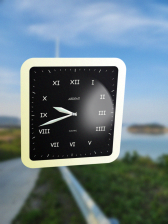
9:42
